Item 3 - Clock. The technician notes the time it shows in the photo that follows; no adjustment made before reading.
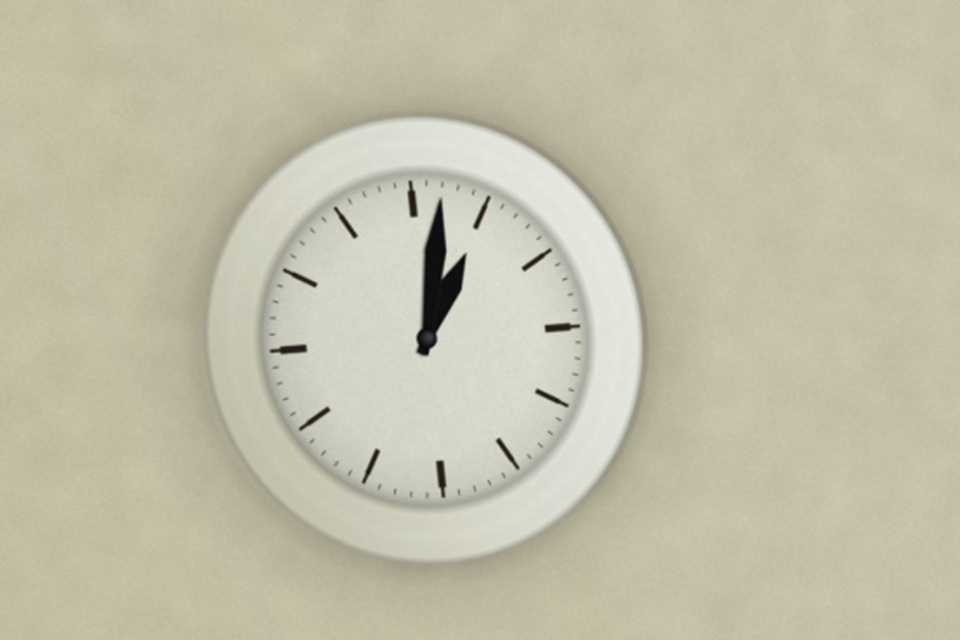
1:02
